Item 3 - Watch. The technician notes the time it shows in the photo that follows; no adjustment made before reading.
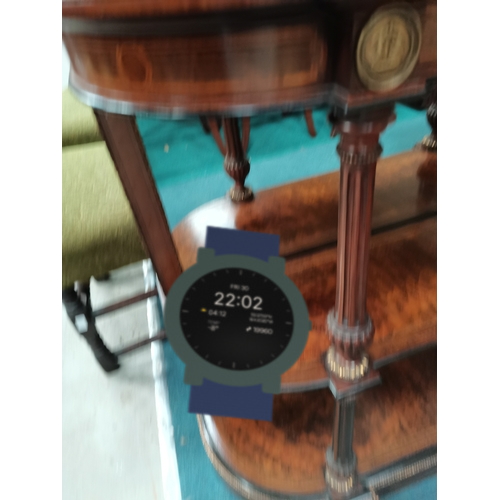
22:02
